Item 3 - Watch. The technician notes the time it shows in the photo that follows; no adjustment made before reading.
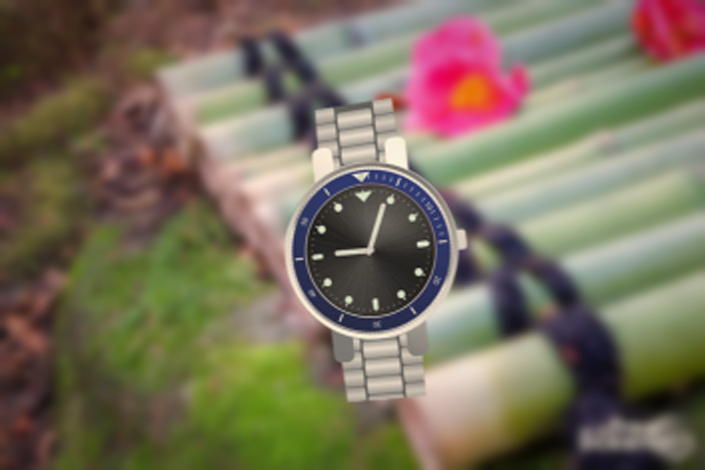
9:04
